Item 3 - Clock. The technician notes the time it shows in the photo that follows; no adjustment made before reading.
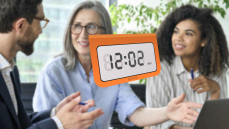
12:02
